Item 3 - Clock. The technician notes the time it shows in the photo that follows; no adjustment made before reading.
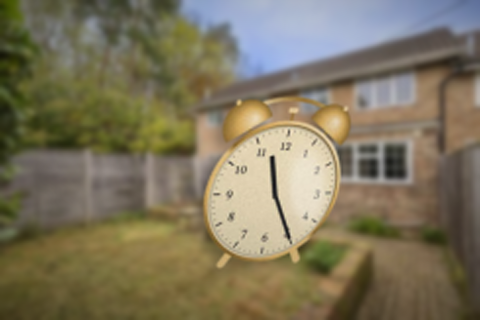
11:25
